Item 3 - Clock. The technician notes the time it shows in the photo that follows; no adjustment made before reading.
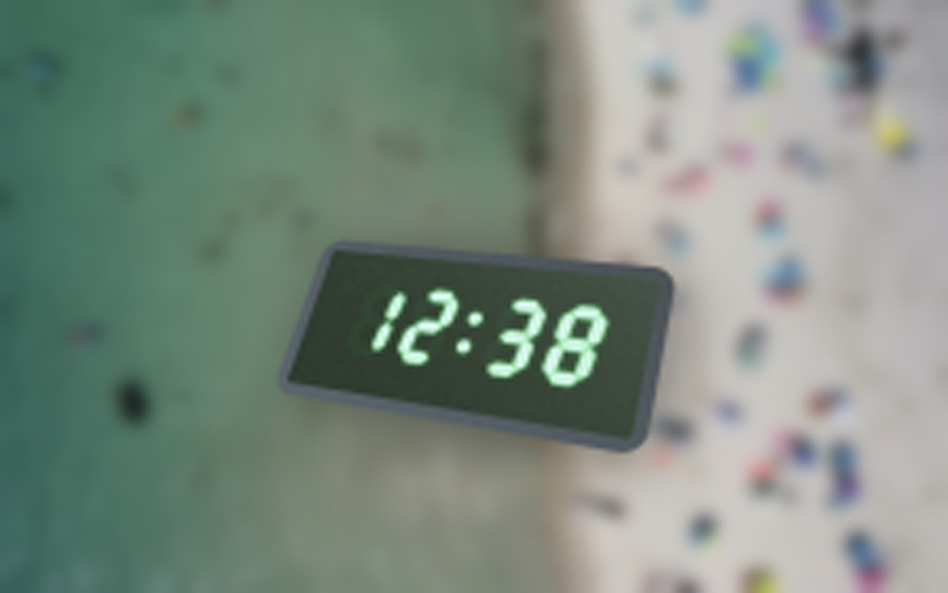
12:38
